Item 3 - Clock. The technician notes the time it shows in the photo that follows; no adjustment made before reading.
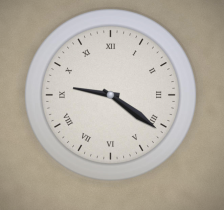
9:21
